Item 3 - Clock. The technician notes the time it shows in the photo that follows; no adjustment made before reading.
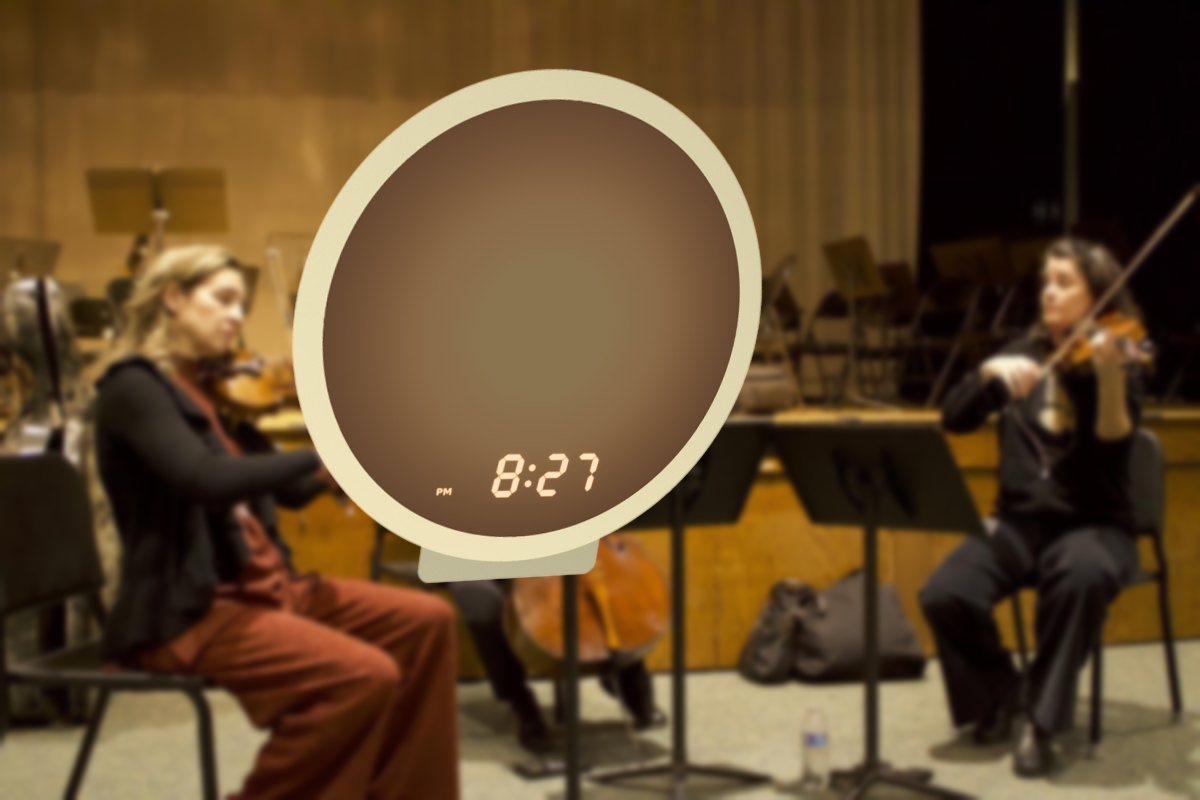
8:27
